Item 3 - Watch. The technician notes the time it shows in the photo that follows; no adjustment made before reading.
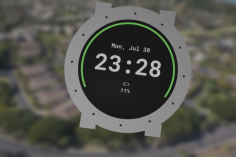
23:28
